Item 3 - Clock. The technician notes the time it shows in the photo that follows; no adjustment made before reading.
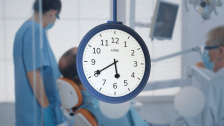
5:40
